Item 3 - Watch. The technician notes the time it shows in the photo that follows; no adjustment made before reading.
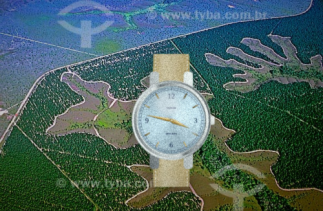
3:47
